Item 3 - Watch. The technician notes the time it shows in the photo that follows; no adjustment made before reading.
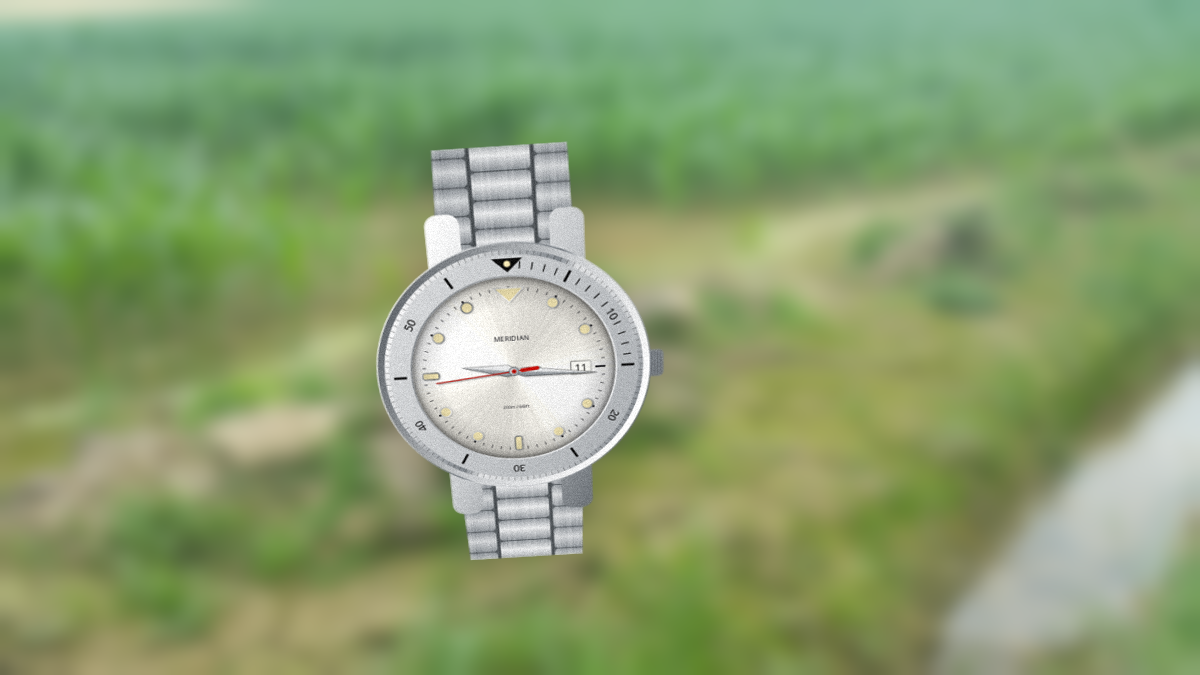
9:15:44
